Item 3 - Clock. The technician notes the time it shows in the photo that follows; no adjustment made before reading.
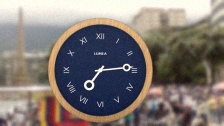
7:14
